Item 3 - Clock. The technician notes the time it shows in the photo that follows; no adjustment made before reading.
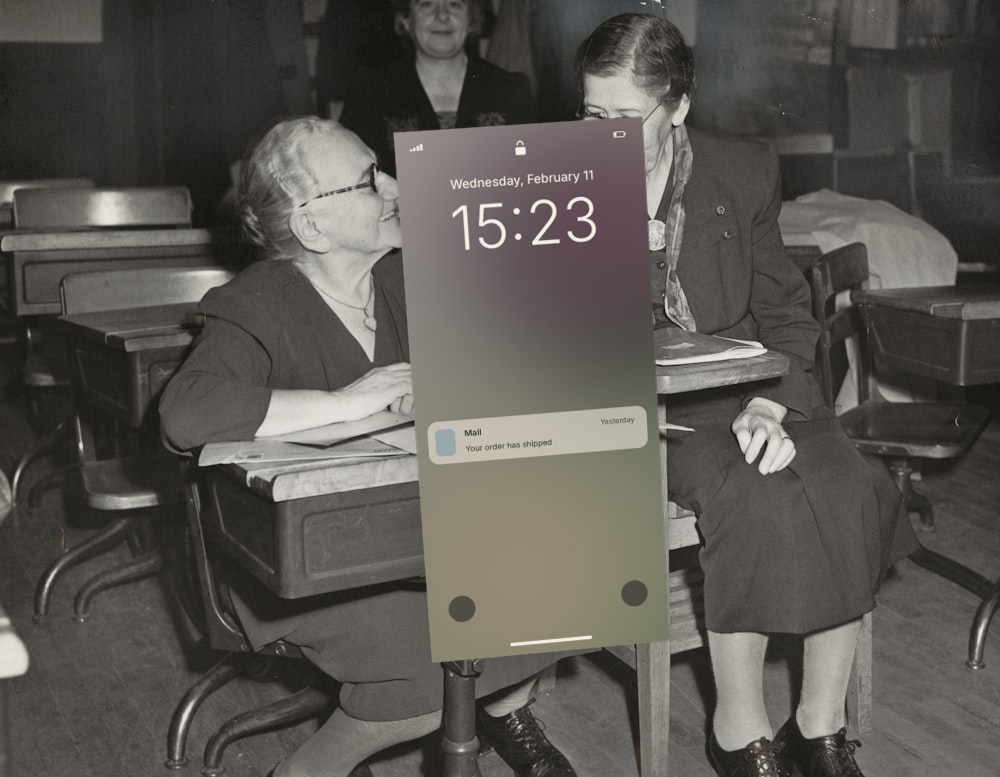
15:23
